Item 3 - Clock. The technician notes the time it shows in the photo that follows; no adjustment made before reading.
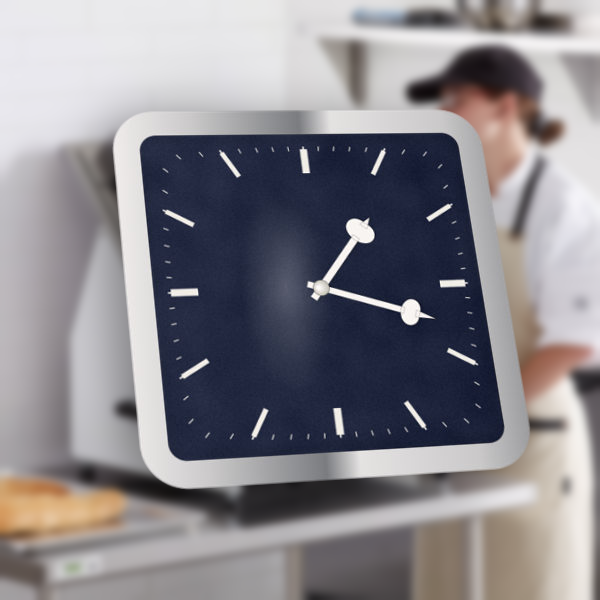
1:18
